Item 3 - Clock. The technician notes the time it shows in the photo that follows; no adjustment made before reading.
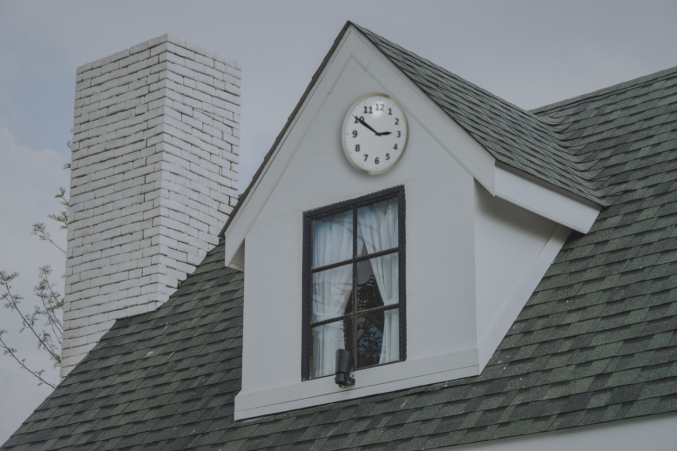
2:50
